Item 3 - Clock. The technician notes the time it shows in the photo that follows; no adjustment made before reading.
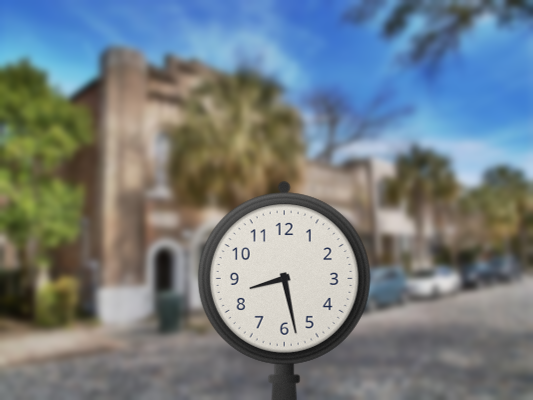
8:28
